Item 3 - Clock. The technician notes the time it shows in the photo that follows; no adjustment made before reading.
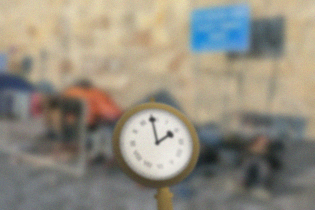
1:59
